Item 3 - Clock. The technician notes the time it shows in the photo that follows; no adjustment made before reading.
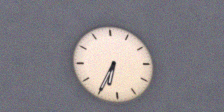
6:35
